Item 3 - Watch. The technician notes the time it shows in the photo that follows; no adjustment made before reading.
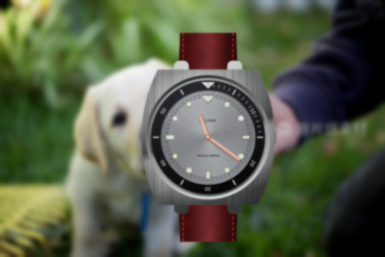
11:21
